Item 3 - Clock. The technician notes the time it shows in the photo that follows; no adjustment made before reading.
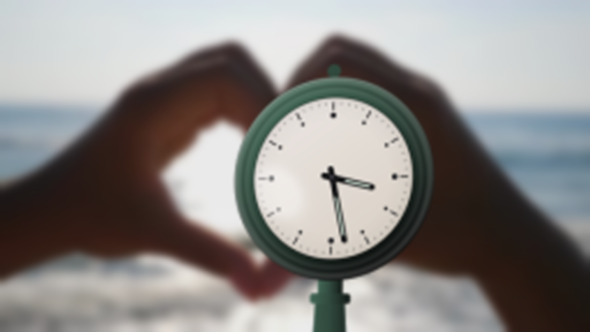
3:28
